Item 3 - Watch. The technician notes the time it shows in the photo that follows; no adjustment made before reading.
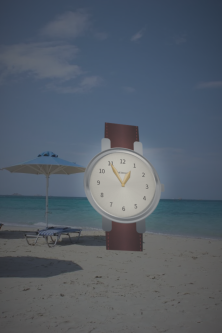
12:55
